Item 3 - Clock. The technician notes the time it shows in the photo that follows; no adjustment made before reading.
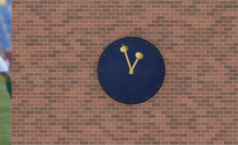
12:57
